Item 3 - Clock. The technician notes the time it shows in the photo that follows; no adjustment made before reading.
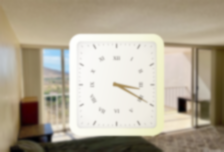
3:20
